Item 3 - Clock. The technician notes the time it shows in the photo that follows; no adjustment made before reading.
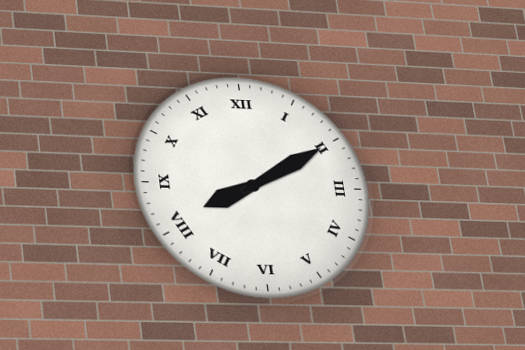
8:10
